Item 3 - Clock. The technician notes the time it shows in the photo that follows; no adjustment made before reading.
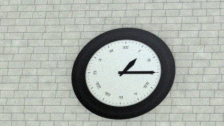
1:15
